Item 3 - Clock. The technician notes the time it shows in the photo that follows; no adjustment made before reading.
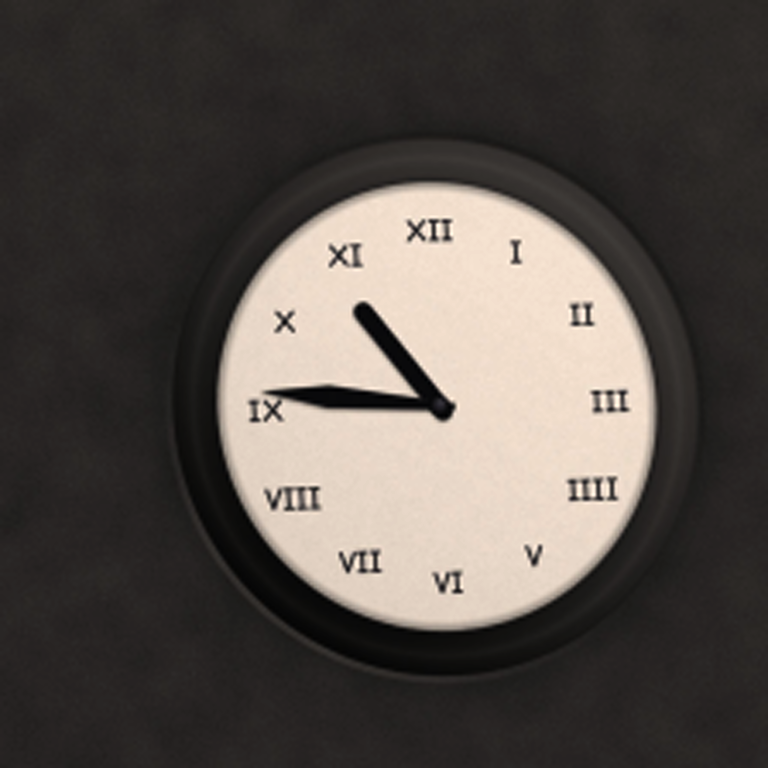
10:46
